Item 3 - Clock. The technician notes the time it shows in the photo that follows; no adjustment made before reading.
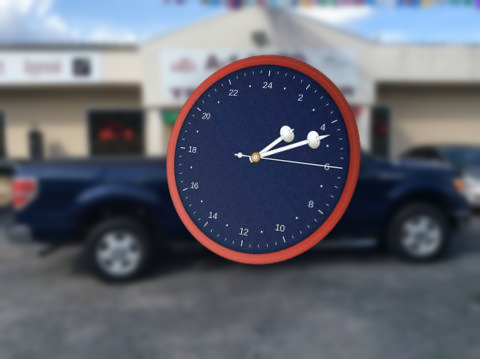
3:11:15
